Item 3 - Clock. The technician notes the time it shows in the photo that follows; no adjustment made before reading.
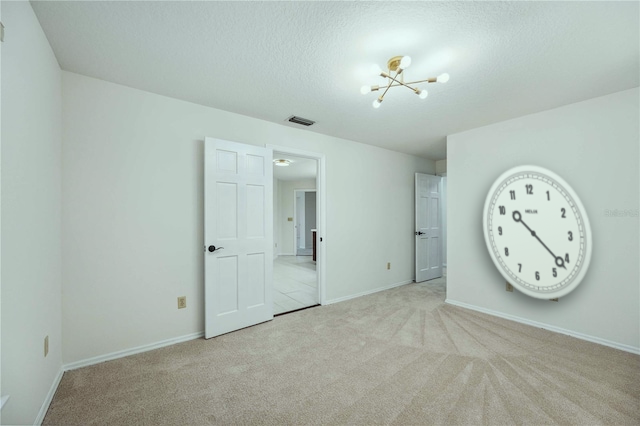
10:22
